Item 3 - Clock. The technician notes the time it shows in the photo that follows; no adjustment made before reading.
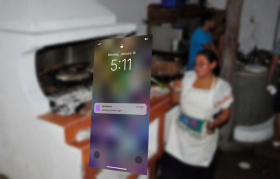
5:11
